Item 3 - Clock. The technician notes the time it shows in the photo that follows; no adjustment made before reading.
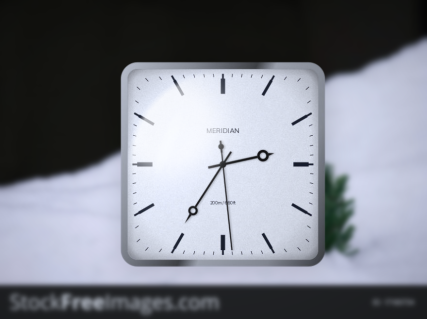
2:35:29
